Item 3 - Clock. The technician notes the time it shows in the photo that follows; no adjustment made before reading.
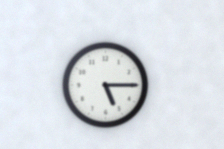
5:15
